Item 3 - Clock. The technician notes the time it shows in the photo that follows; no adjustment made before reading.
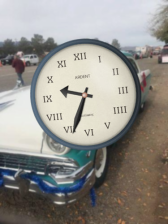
9:34
